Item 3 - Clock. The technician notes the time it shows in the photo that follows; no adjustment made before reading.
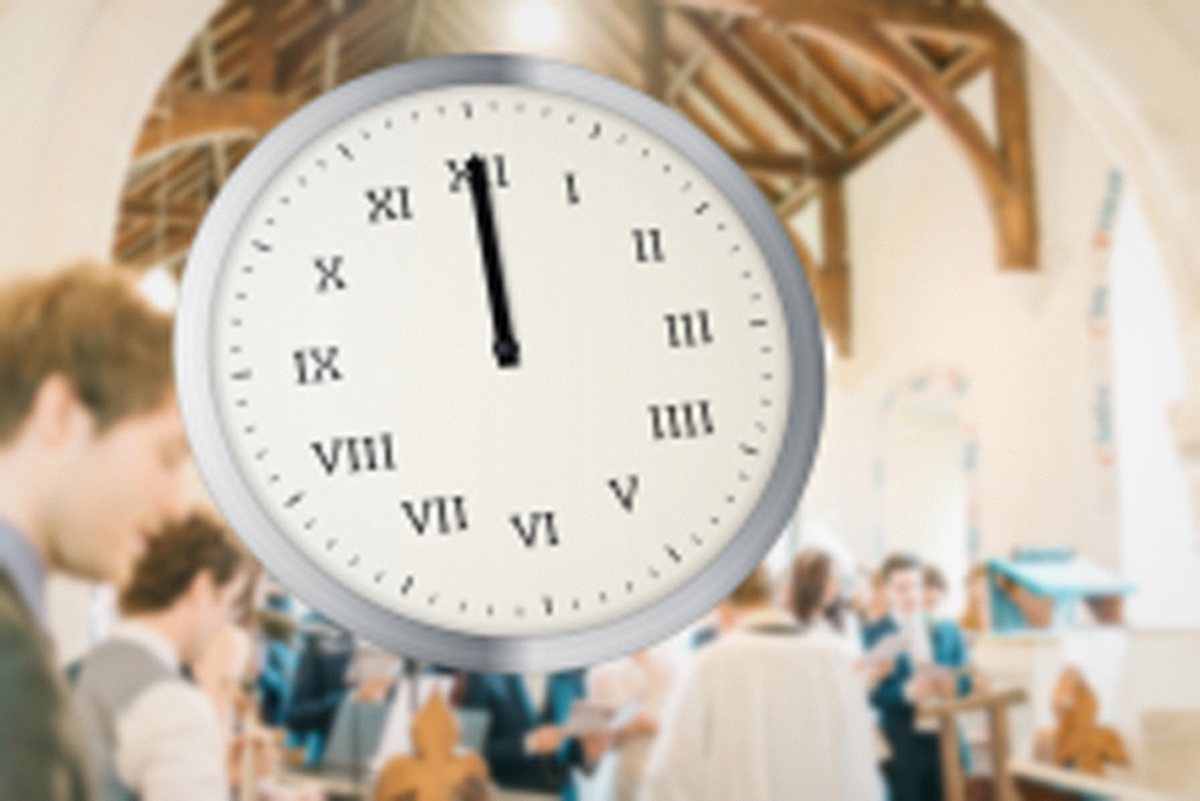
12:00
